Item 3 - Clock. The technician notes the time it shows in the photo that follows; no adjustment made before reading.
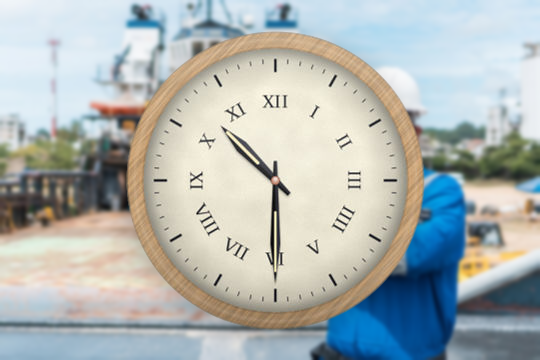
10:30
